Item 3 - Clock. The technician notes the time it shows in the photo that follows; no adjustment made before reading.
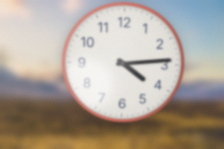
4:14
